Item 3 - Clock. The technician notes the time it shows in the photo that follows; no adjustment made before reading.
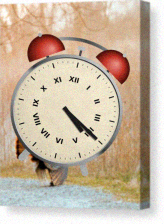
4:20
